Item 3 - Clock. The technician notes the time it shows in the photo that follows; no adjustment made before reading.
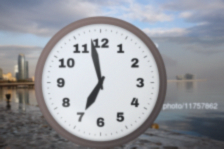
6:58
